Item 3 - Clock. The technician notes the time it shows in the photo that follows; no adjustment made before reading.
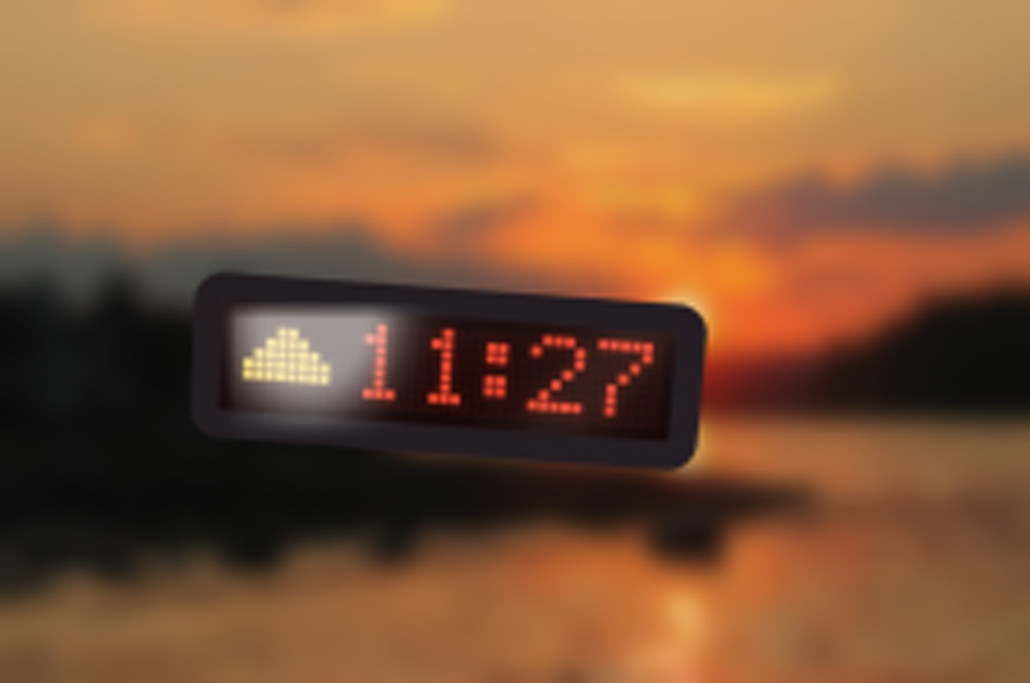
11:27
